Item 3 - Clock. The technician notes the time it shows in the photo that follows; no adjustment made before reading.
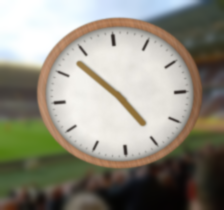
4:53
